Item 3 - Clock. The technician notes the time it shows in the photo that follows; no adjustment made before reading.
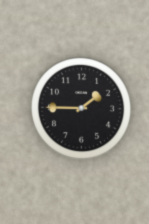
1:45
